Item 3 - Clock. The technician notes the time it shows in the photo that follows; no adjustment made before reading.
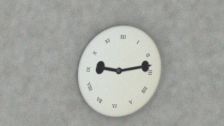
9:13
